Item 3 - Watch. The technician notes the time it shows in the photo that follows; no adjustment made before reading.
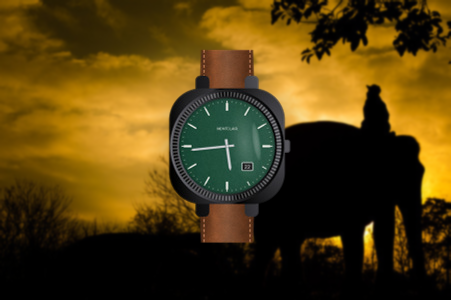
5:44
